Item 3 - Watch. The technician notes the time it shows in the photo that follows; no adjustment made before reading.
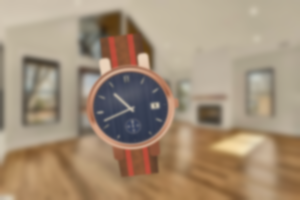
10:42
